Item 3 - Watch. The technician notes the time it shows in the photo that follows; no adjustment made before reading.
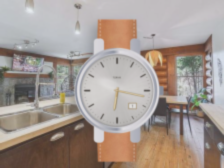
6:17
